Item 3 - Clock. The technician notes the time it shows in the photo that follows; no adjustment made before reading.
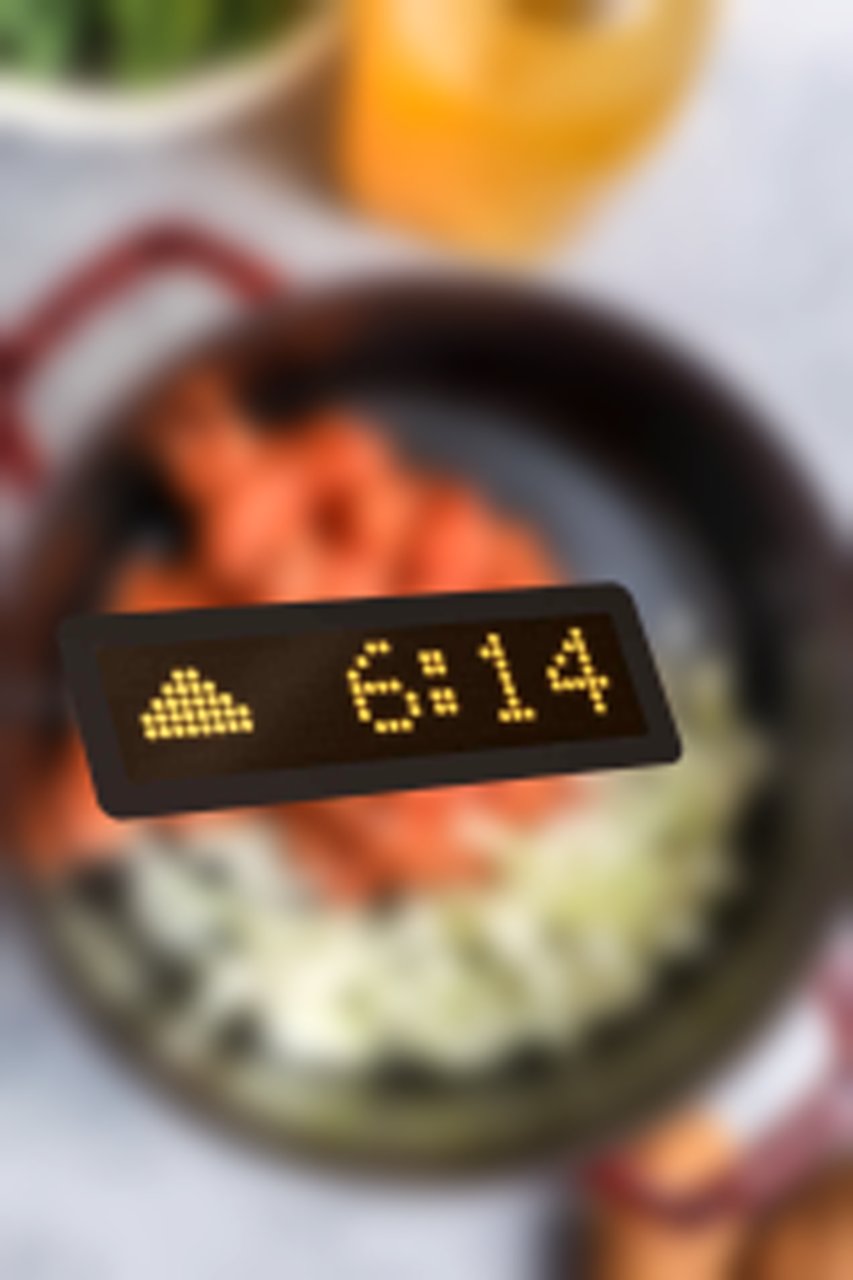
6:14
